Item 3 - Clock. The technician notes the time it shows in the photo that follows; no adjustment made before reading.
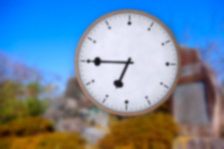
6:45
